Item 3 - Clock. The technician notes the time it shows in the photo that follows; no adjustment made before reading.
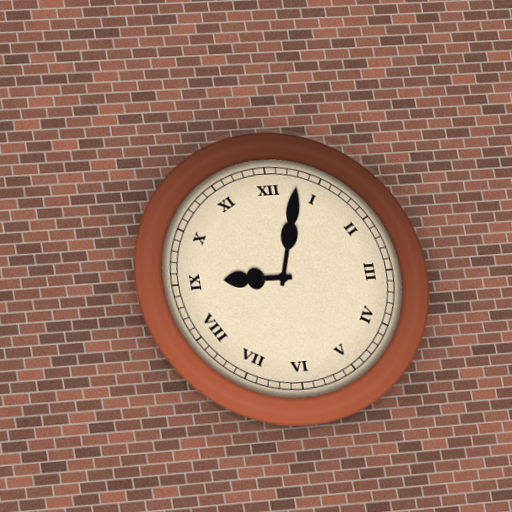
9:03
